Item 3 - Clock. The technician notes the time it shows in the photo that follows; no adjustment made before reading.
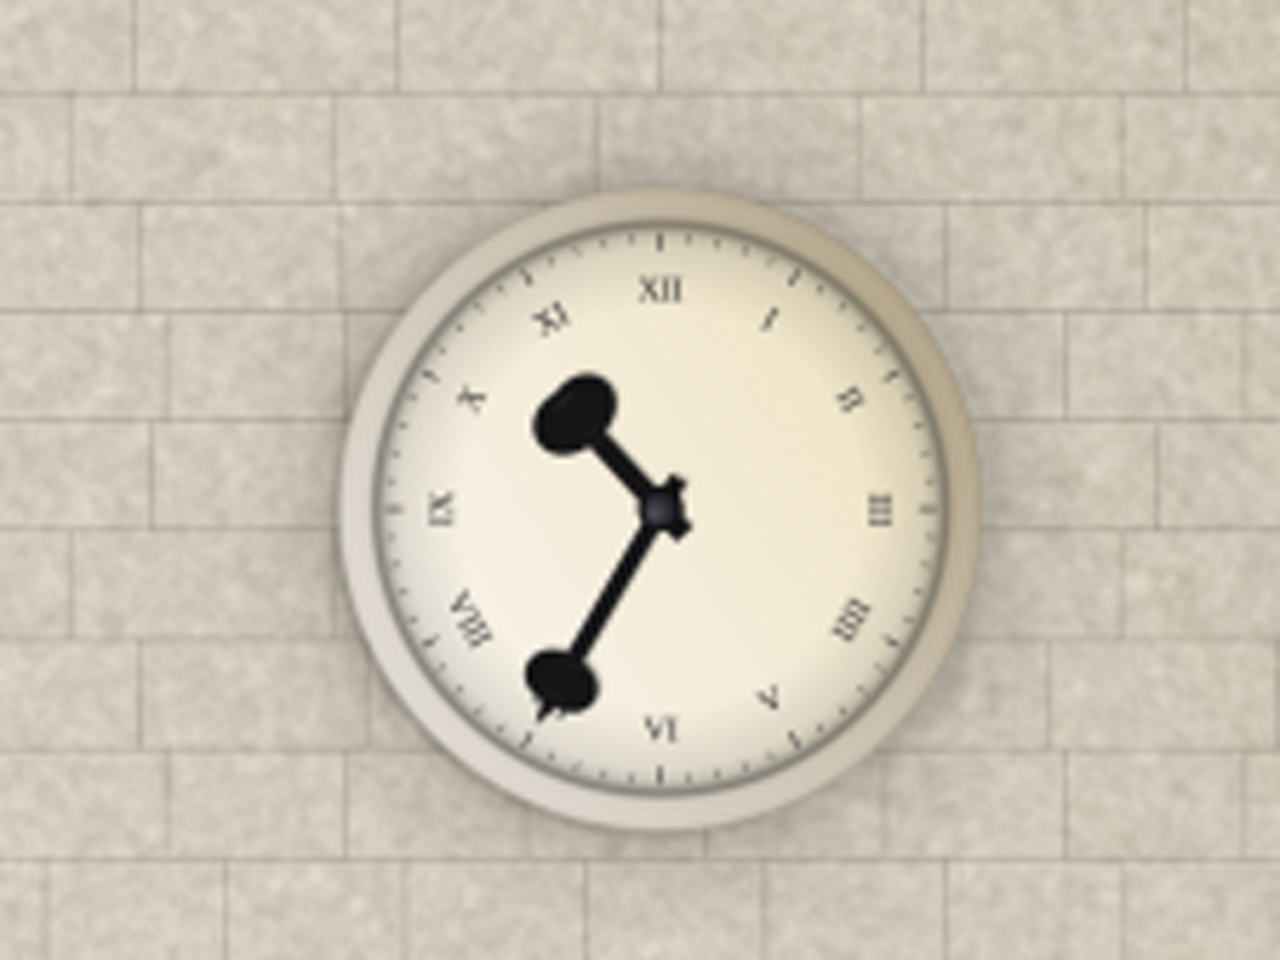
10:35
